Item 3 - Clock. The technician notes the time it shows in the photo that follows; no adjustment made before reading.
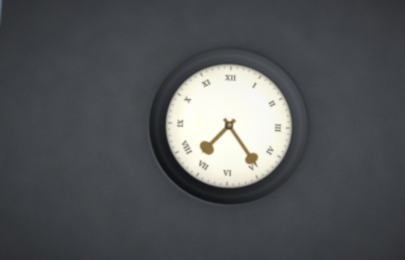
7:24
